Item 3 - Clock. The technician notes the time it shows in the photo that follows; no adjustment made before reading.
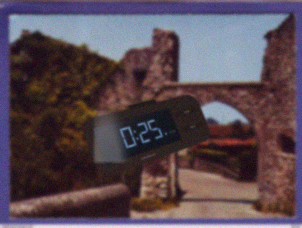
0:25
